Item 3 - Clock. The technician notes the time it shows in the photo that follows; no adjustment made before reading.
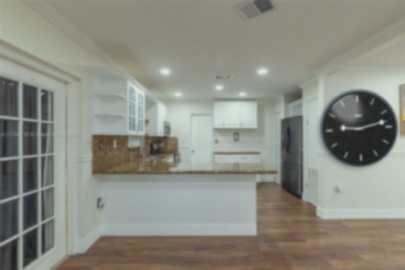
9:13
